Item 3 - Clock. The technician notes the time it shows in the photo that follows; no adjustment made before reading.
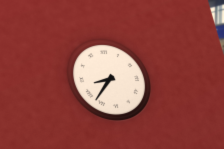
8:37
